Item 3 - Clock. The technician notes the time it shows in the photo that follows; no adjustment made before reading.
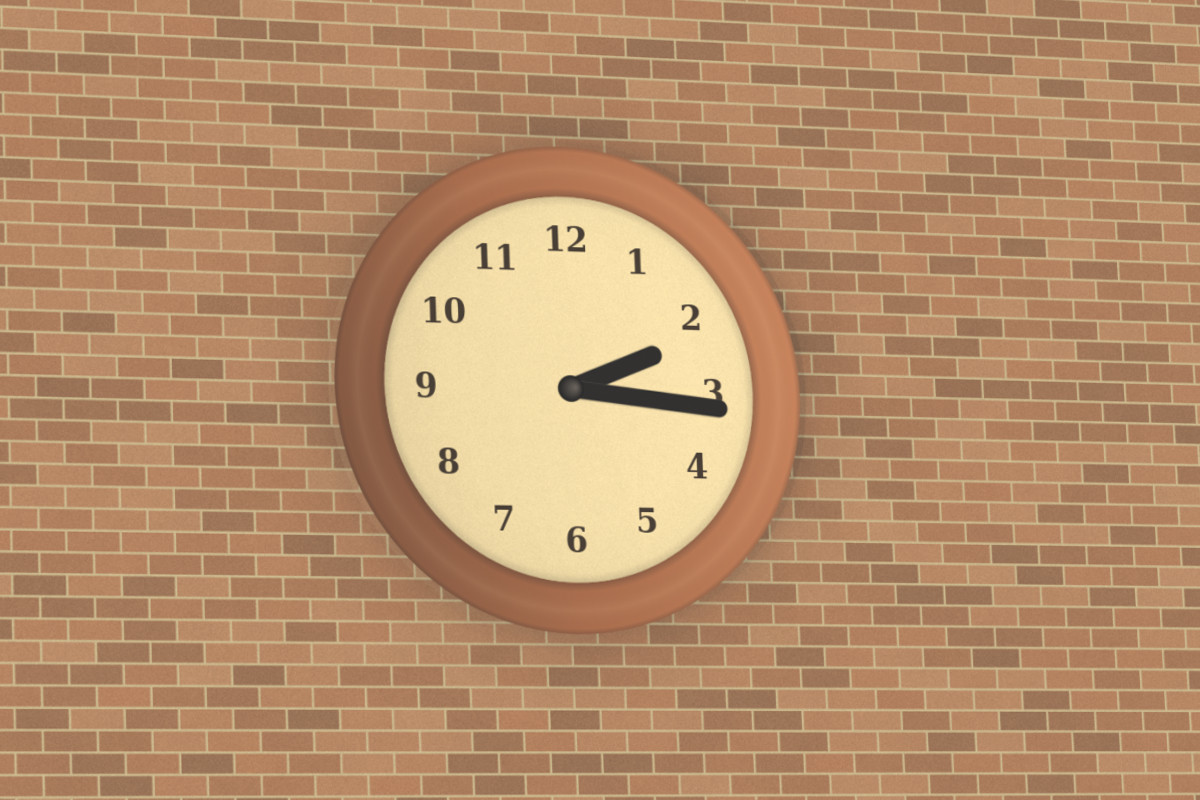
2:16
